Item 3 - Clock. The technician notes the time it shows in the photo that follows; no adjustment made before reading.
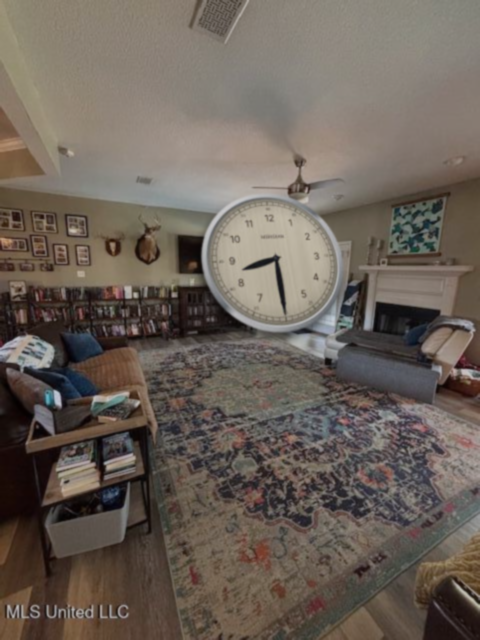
8:30
